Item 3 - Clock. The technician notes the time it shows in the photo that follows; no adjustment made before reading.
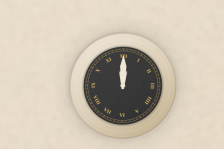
12:00
